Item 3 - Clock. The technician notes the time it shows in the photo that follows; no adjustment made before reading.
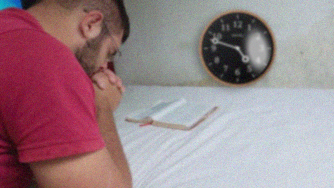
4:48
